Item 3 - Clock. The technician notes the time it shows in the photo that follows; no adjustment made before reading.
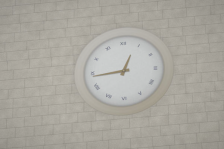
12:44
